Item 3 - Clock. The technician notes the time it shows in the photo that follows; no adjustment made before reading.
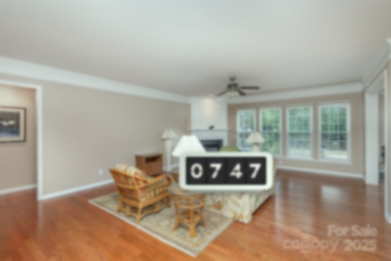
7:47
